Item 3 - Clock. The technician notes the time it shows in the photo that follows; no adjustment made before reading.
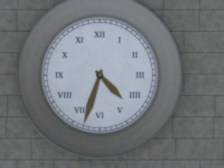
4:33
